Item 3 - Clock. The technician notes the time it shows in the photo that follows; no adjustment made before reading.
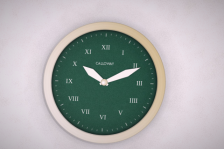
10:11
